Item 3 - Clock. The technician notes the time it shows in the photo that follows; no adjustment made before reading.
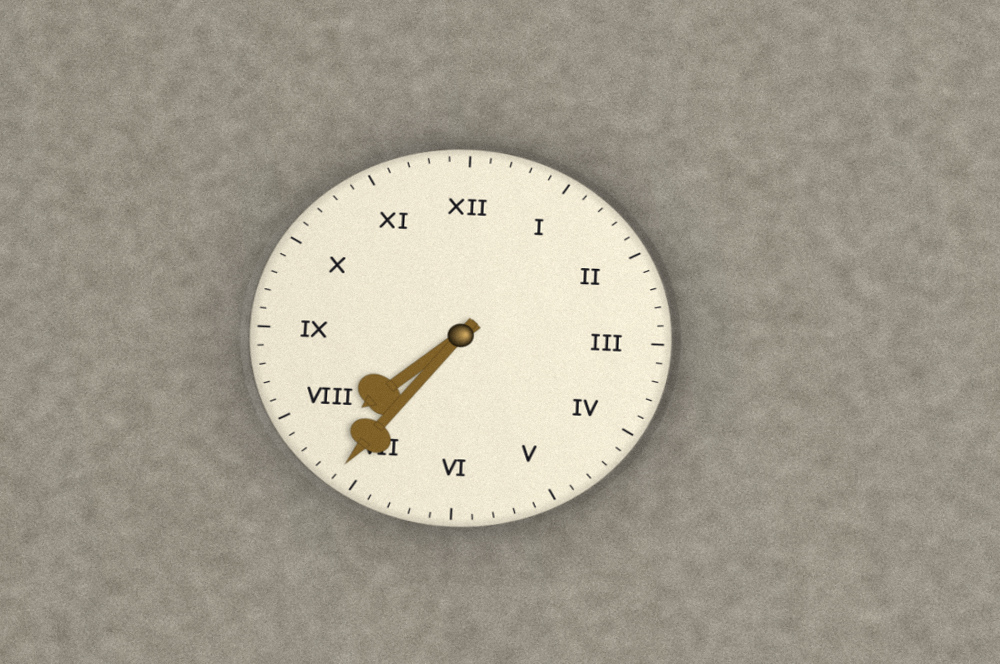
7:36
